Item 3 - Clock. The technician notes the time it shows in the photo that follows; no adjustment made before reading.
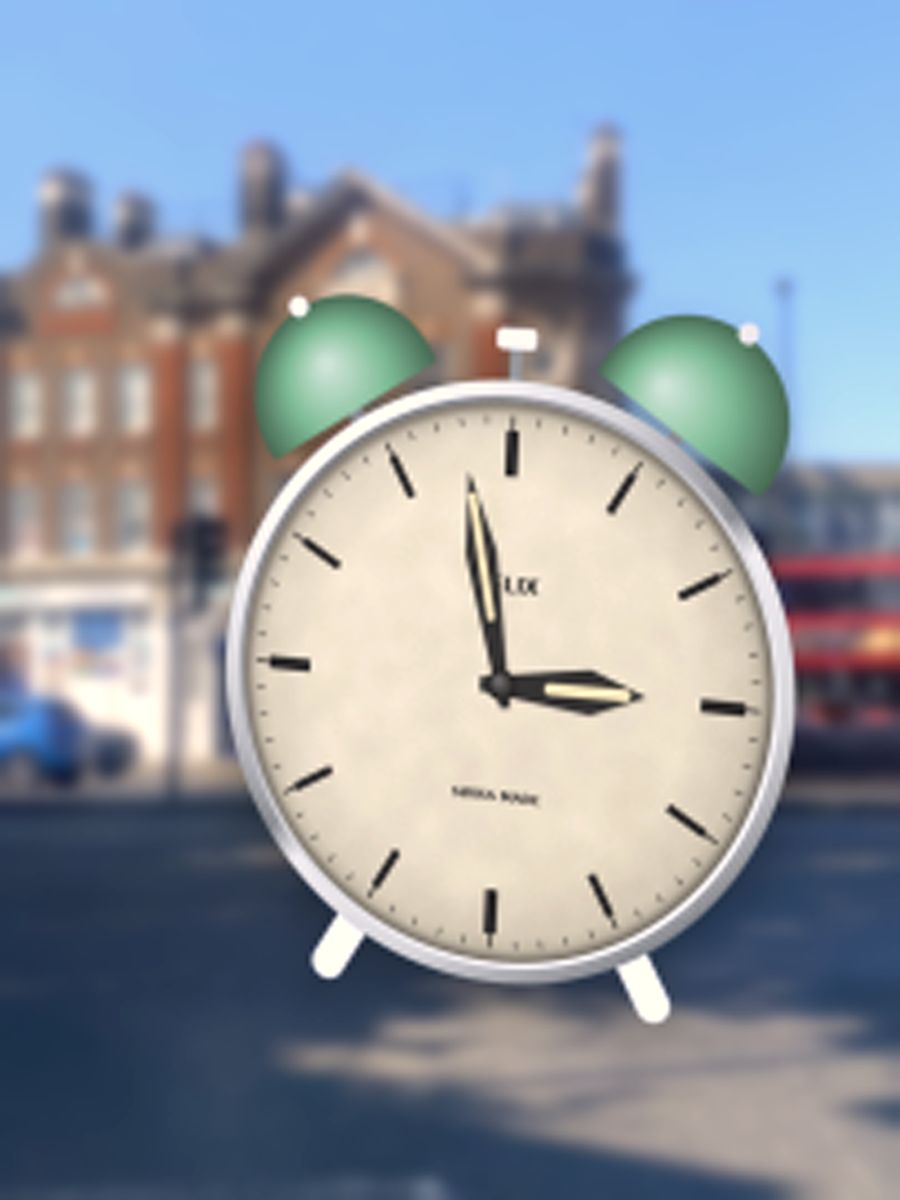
2:58
